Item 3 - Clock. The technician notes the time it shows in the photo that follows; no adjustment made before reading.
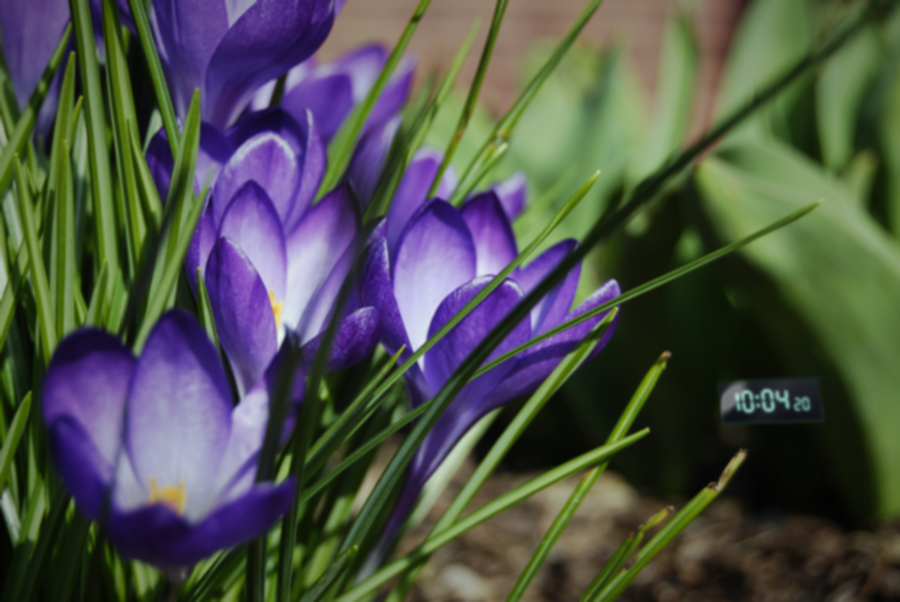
10:04
